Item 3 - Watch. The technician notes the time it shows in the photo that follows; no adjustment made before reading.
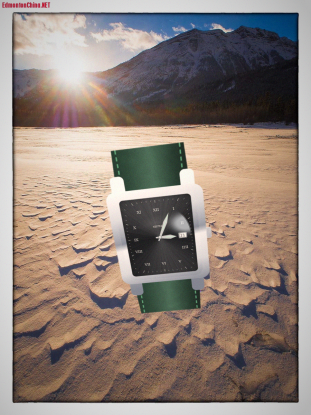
3:04
